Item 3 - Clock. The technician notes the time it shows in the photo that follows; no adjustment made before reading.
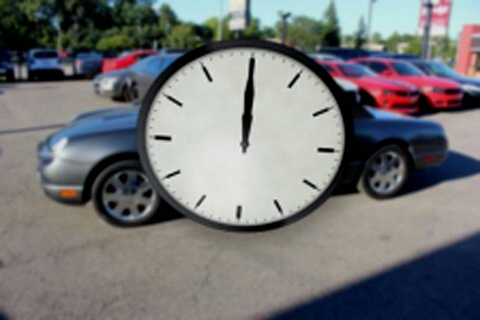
12:00
